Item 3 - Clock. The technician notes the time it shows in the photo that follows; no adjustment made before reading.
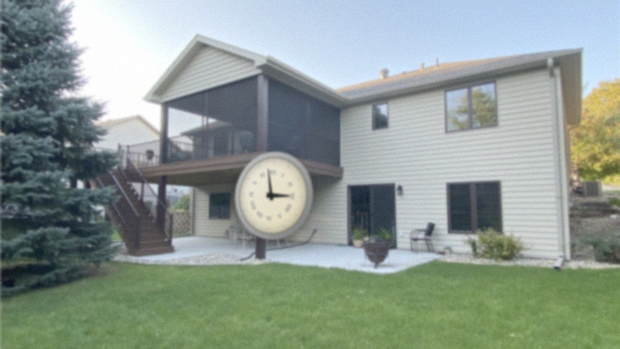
2:58
